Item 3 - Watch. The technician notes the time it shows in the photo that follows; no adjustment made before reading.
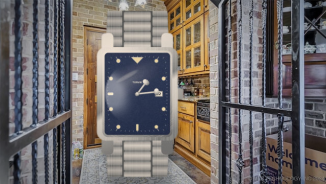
1:14
